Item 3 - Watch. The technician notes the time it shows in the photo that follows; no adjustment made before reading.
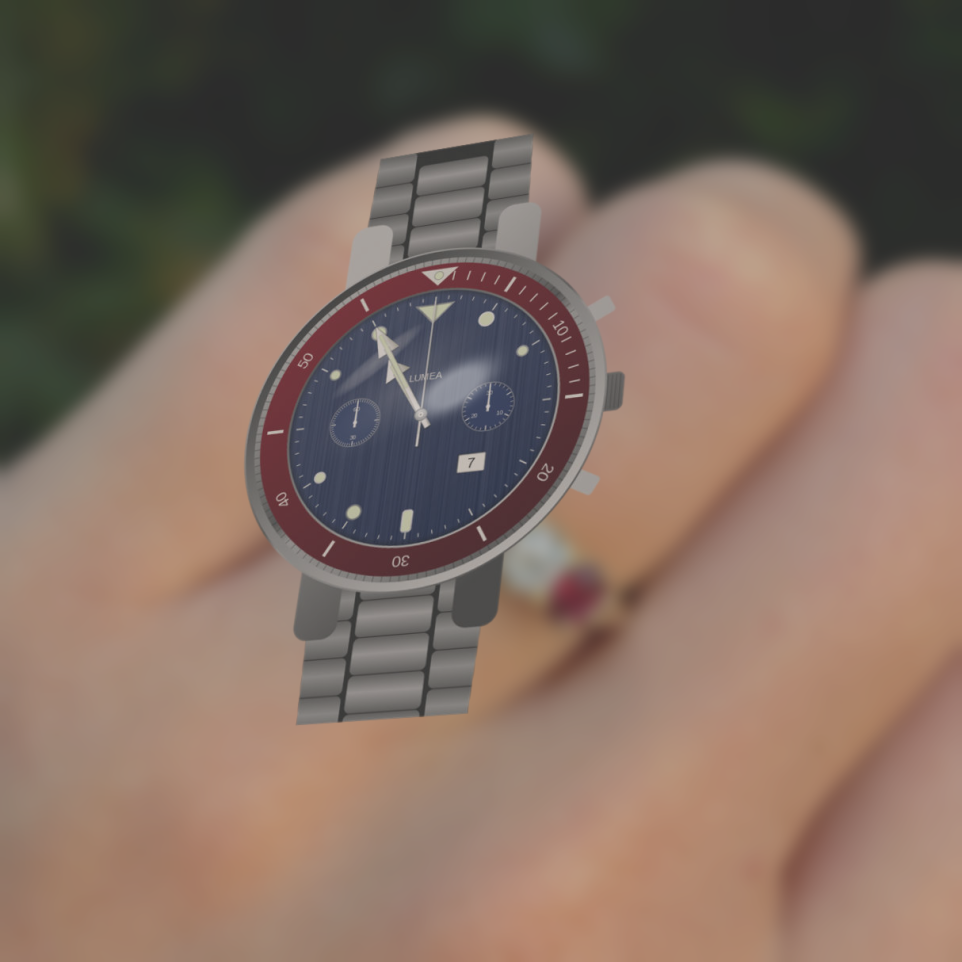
10:55
